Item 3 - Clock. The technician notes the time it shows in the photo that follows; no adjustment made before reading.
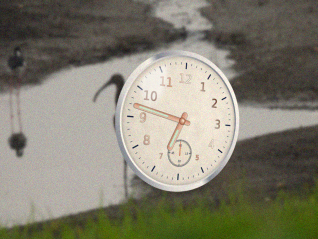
6:47
